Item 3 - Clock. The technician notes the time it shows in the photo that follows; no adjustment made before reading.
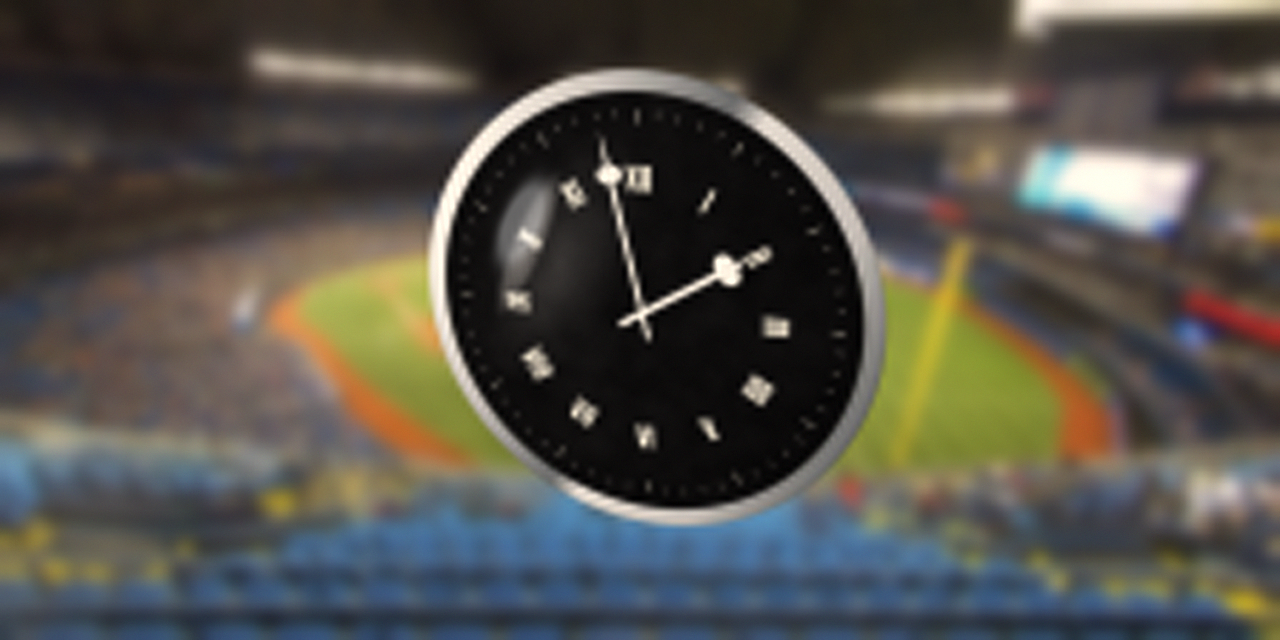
1:58
